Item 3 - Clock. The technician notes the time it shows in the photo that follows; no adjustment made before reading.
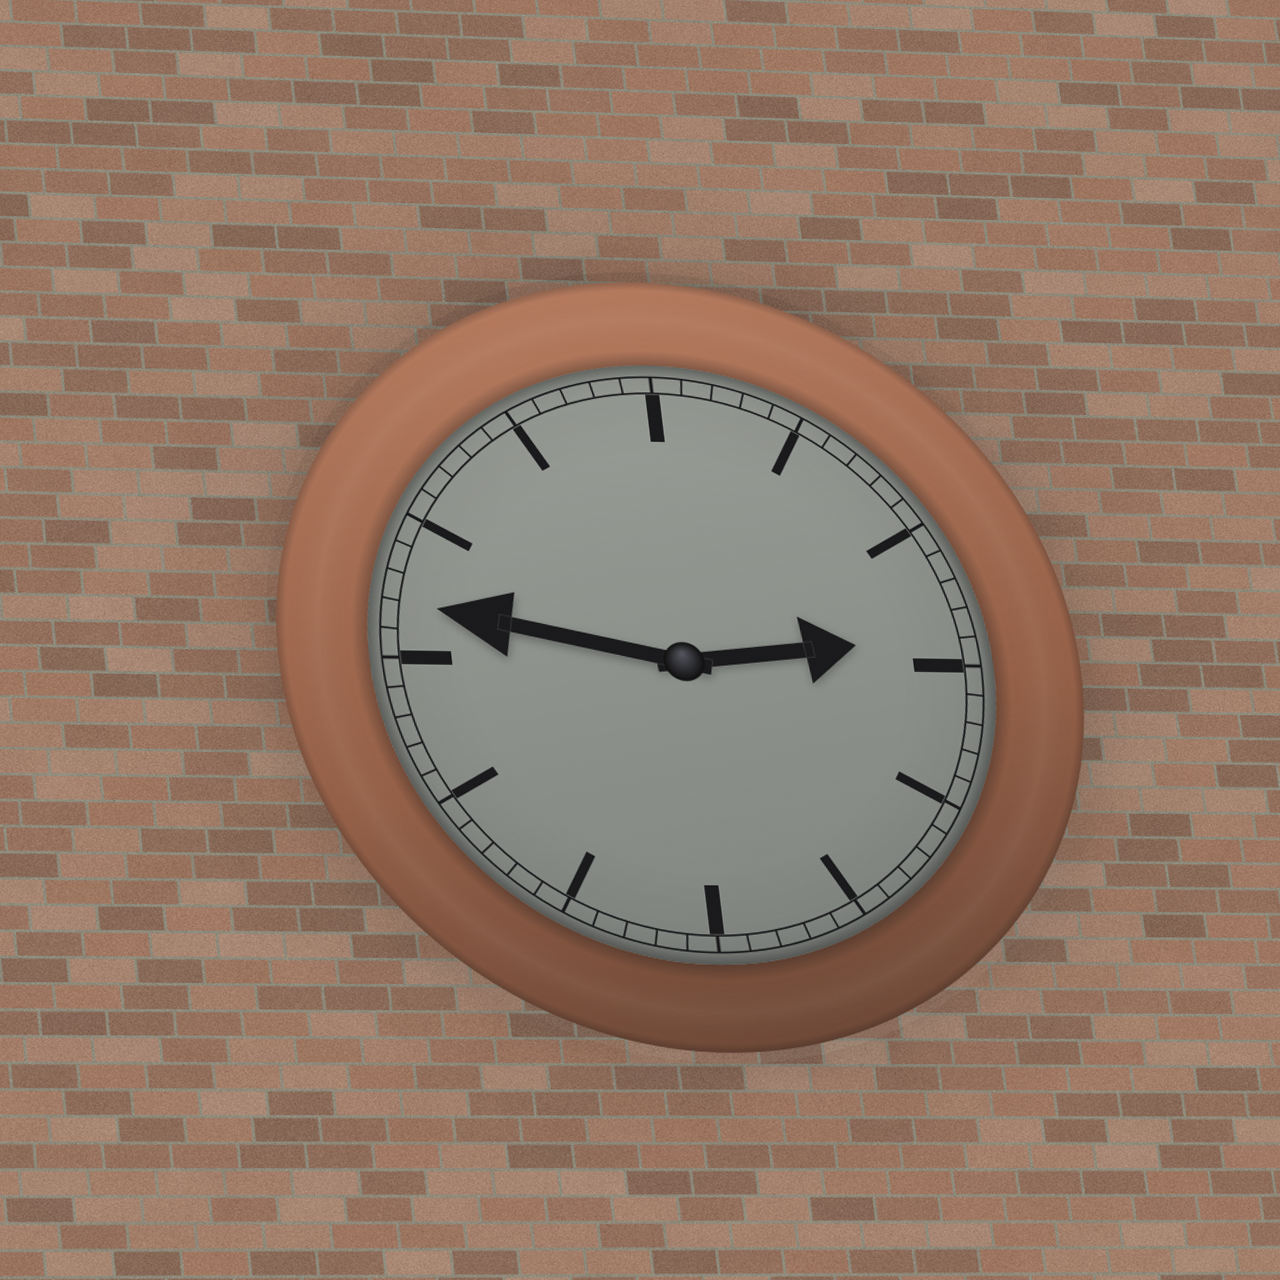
2:47
